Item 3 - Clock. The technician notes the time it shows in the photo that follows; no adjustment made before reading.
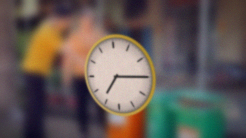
7:15
